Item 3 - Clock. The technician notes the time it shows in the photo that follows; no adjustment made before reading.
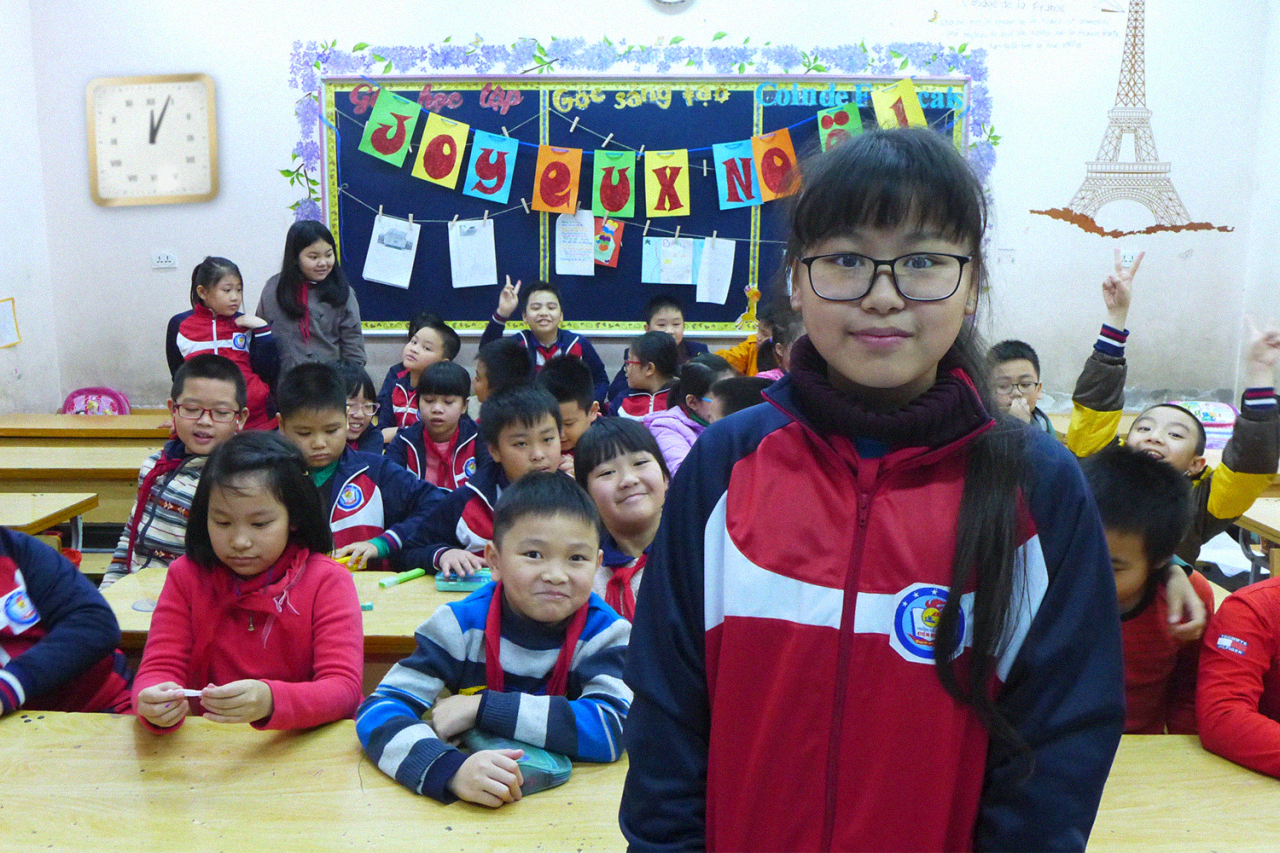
12:04
